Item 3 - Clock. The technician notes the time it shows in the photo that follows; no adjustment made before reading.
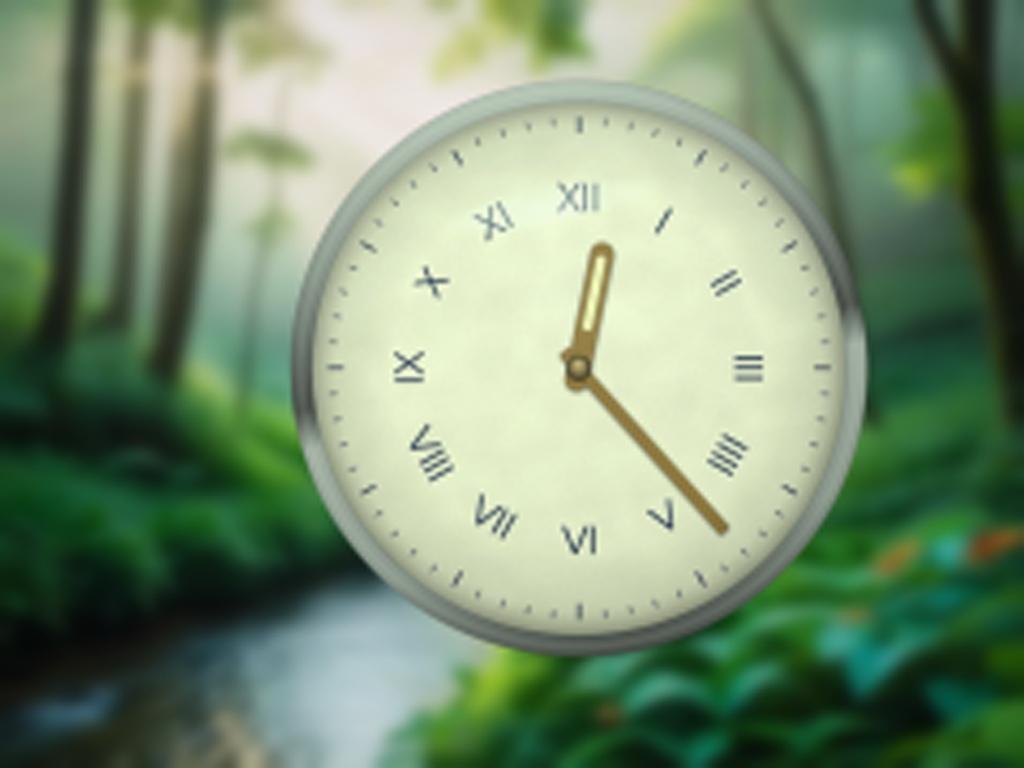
12:23
